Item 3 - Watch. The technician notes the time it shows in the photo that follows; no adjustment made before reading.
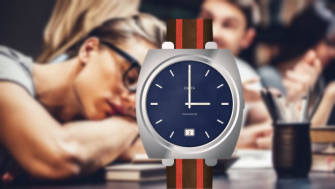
3:00
